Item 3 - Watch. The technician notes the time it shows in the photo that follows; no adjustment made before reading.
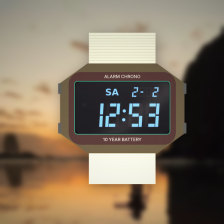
12:53
